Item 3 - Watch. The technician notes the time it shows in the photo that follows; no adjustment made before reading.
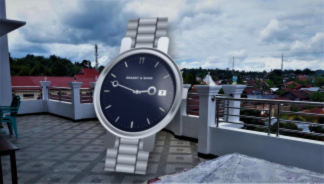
2:48
